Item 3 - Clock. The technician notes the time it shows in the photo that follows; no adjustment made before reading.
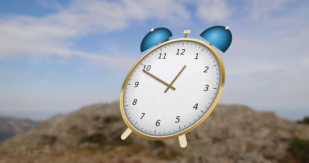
12:49
